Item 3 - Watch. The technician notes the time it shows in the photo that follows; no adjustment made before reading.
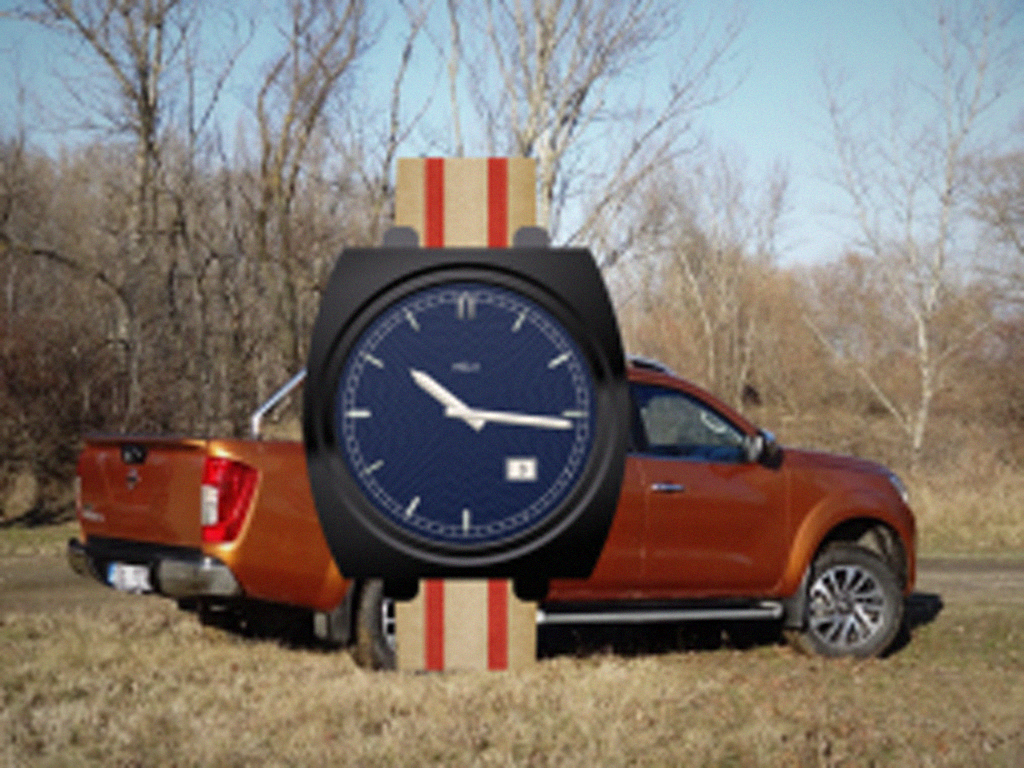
10:16
